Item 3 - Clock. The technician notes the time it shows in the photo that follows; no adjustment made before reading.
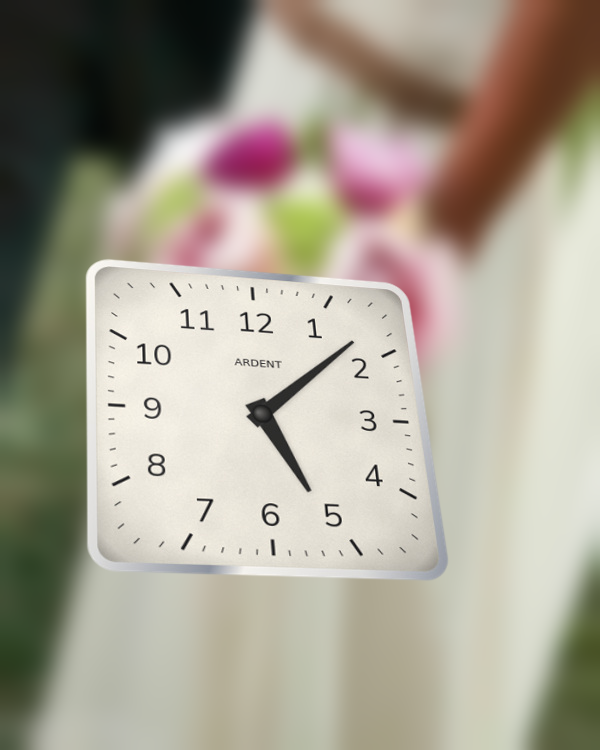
5:08
